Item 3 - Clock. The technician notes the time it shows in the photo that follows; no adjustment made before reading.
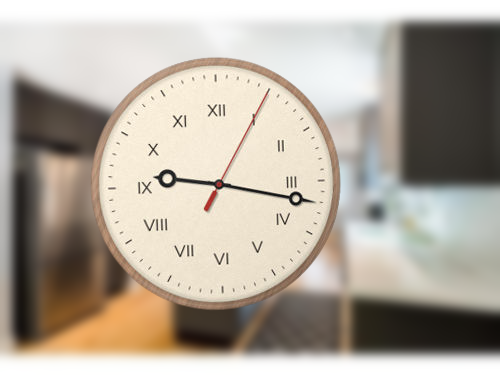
9:17:05
